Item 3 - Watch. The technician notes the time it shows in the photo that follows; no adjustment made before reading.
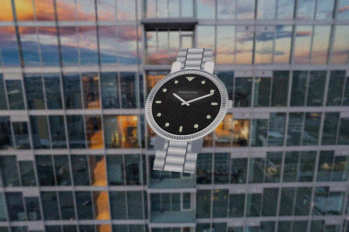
10:11
